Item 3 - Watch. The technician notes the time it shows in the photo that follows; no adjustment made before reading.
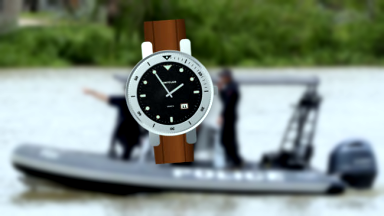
1:55
